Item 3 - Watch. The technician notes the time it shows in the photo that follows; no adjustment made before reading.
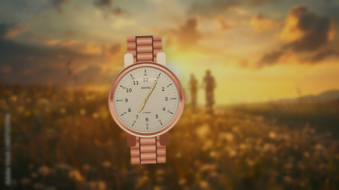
7:05
